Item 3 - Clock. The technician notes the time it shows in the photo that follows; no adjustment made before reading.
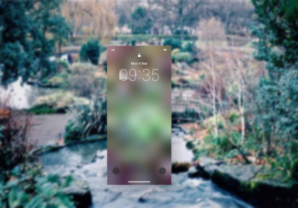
9:35
